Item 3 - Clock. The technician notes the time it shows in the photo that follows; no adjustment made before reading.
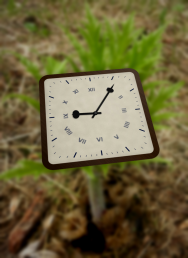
9:06
